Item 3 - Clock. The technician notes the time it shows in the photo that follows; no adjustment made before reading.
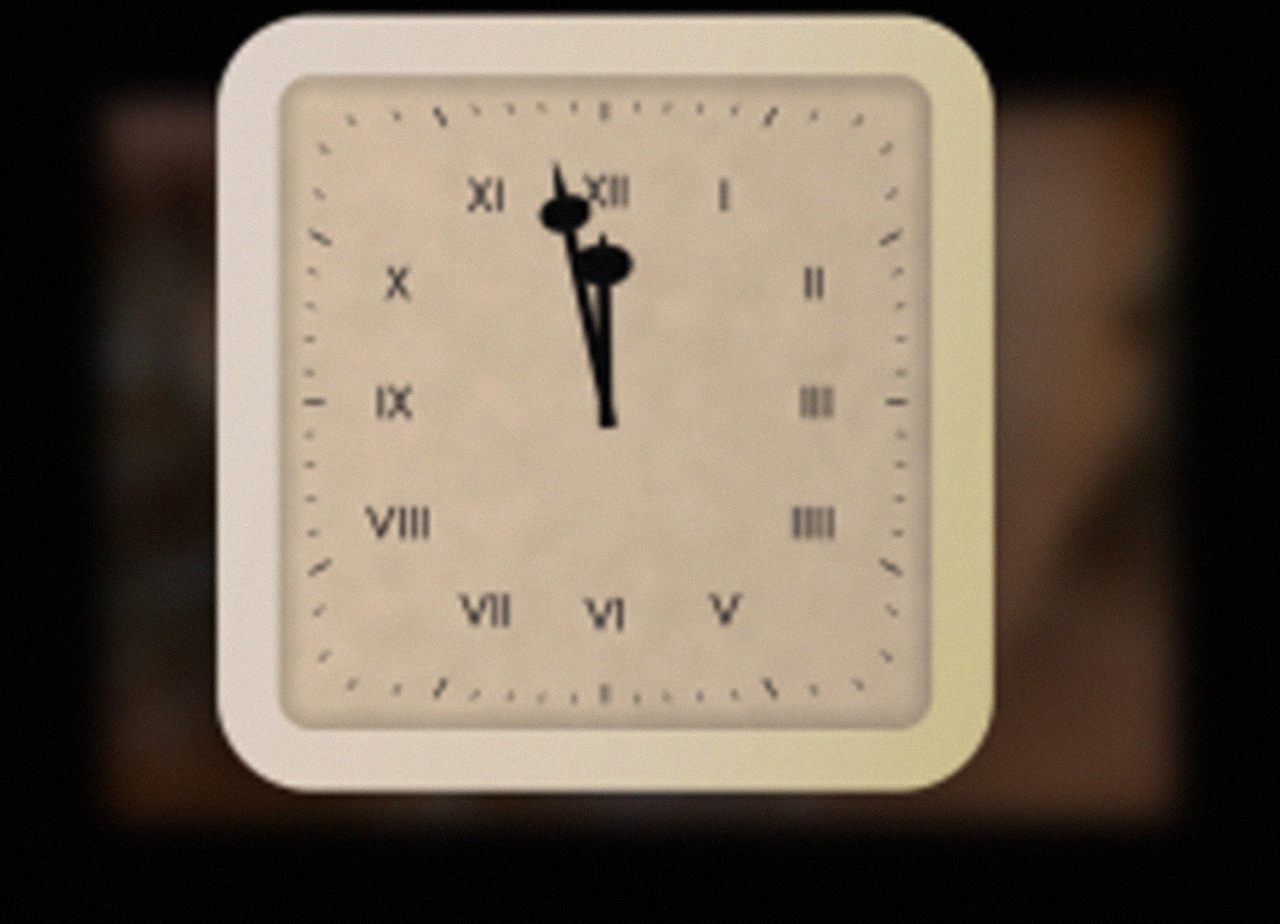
11:58
